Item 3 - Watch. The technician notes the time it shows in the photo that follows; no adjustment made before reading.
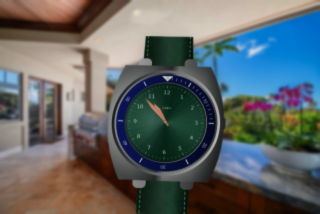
10:53
